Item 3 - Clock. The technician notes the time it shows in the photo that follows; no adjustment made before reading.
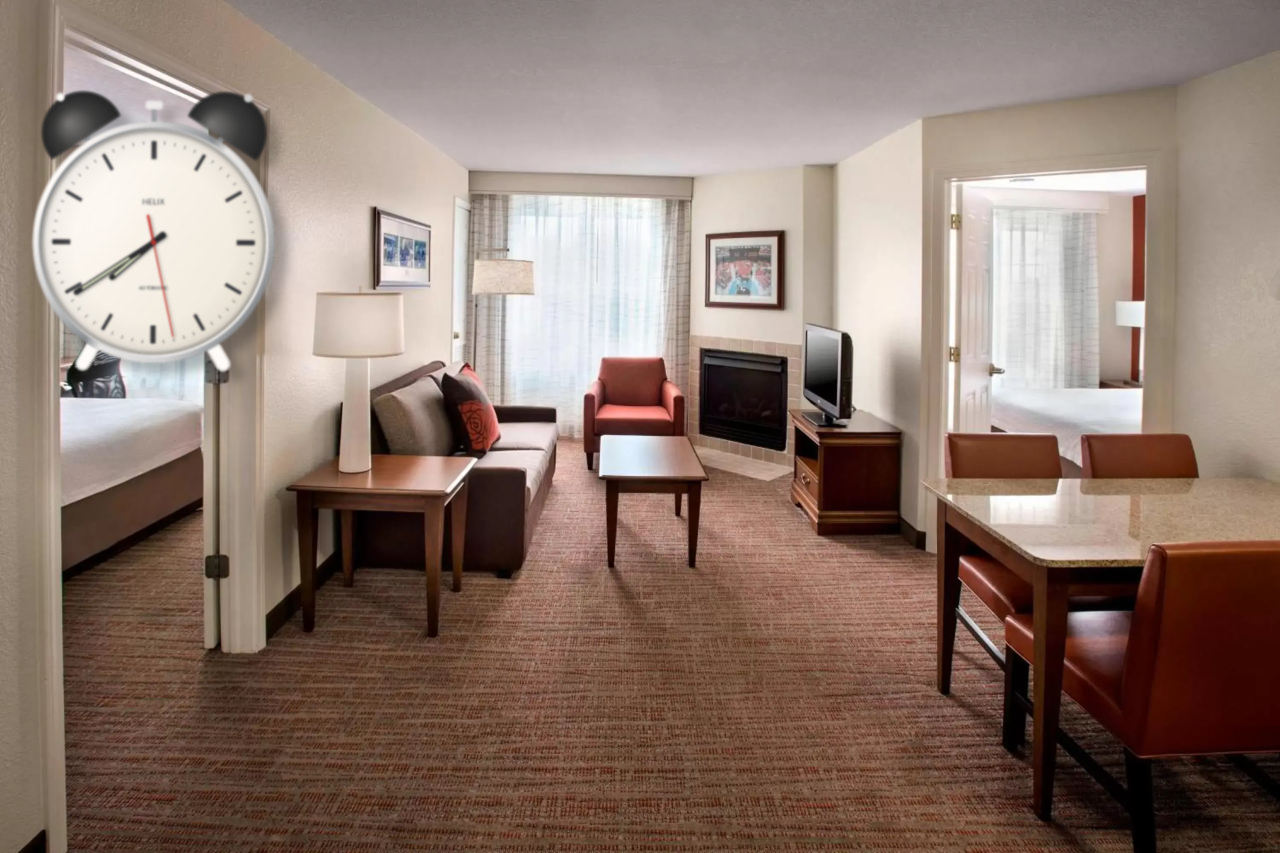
7:39:28
